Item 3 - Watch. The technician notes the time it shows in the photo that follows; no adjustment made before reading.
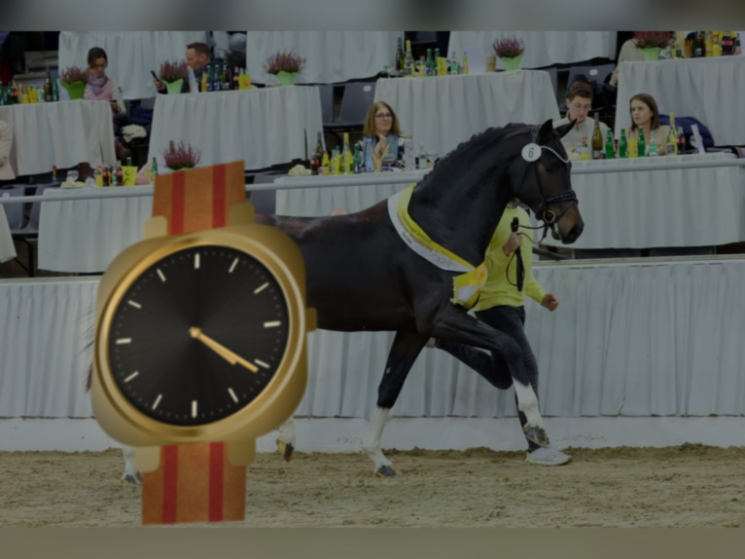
4:21
